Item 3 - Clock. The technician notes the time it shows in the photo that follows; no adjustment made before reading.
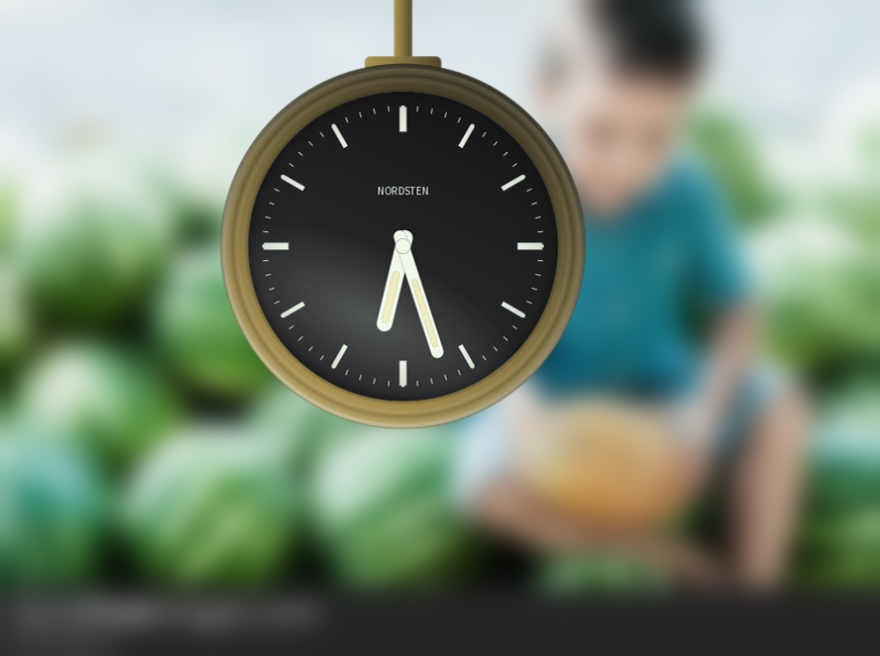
6:27
